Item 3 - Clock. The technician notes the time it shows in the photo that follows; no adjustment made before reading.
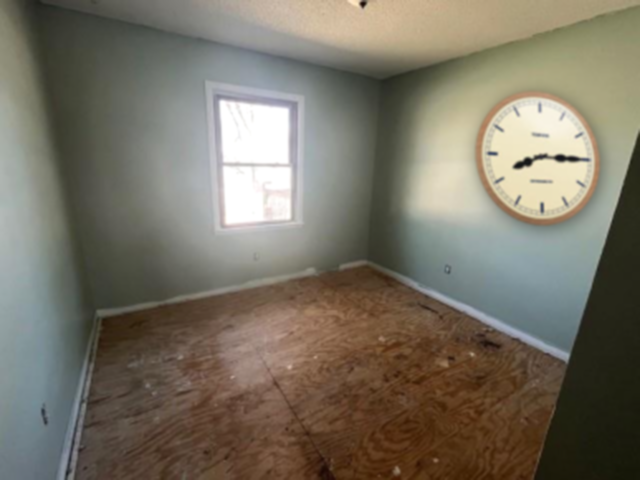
8:15
